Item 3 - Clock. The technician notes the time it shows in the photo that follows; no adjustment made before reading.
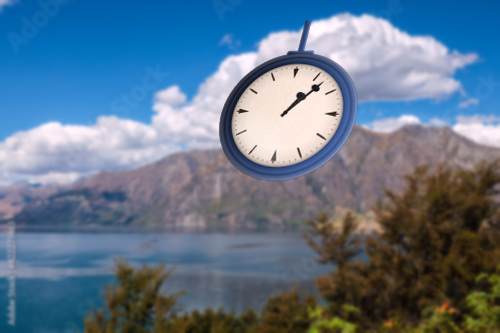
1:07
